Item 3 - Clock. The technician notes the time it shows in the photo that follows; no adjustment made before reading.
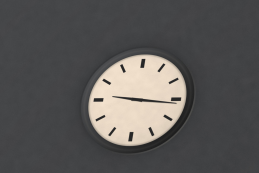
9:16
